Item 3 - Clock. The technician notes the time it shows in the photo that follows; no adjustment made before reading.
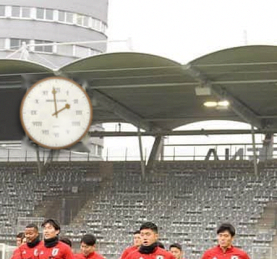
1:59
